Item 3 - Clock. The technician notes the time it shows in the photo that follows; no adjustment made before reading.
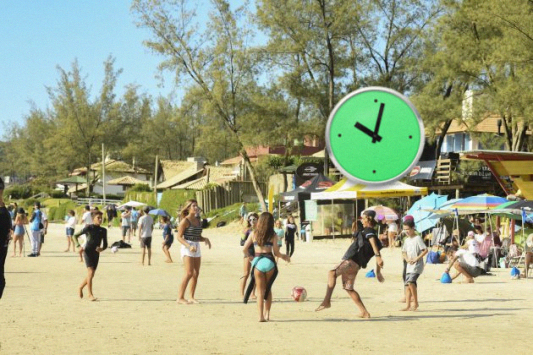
10:02
